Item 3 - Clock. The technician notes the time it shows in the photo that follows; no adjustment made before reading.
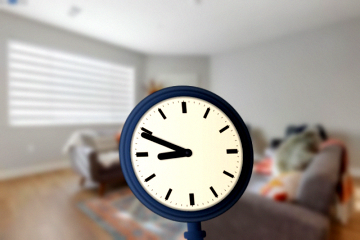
8:49
